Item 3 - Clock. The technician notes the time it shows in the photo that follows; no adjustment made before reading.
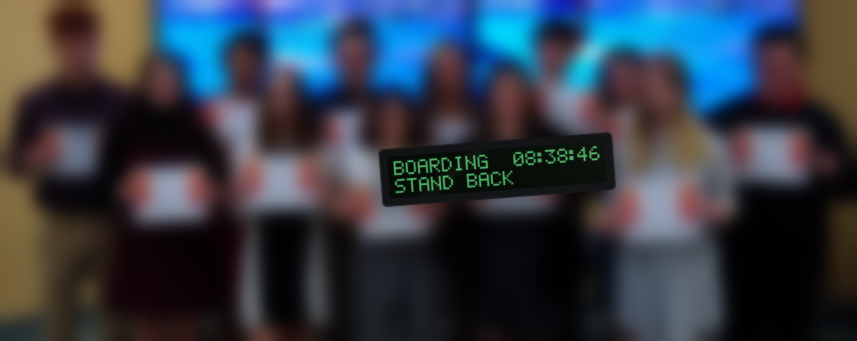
8:38:46
